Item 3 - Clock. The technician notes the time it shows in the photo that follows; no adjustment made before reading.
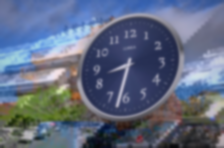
8:32
